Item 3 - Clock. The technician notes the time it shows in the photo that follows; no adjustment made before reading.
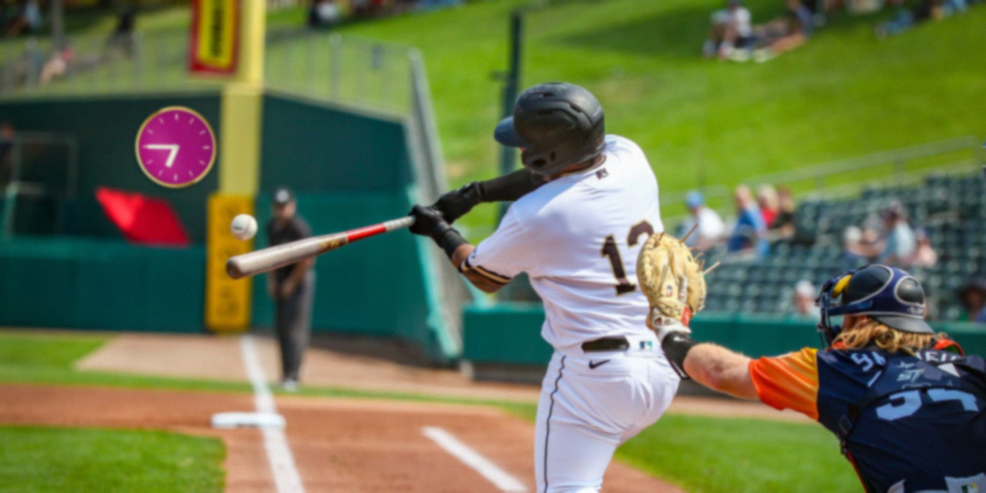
6:45
